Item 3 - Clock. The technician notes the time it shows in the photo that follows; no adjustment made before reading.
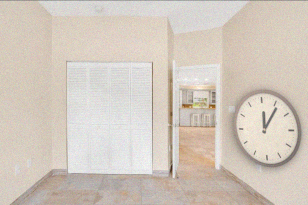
12:06
